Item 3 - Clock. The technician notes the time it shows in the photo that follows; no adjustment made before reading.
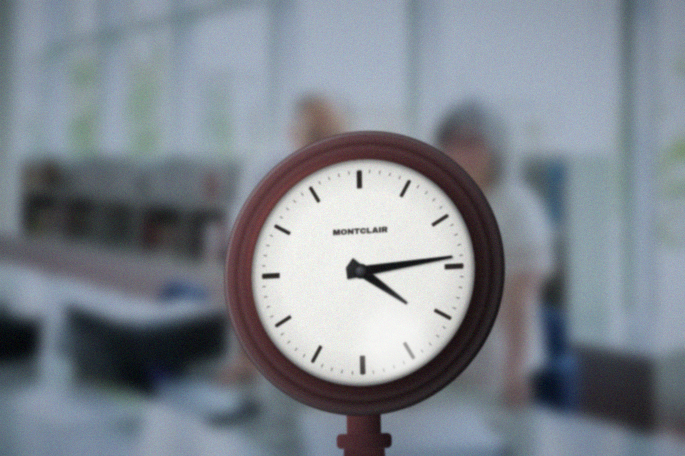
4:14
